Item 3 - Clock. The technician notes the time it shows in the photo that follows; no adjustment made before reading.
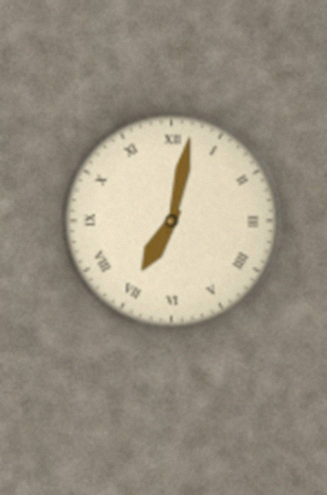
7:02
